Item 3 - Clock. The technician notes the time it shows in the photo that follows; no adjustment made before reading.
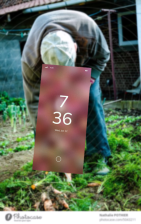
7:36
